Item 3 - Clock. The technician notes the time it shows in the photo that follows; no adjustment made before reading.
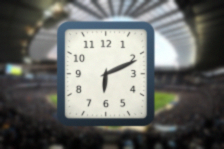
6:11
